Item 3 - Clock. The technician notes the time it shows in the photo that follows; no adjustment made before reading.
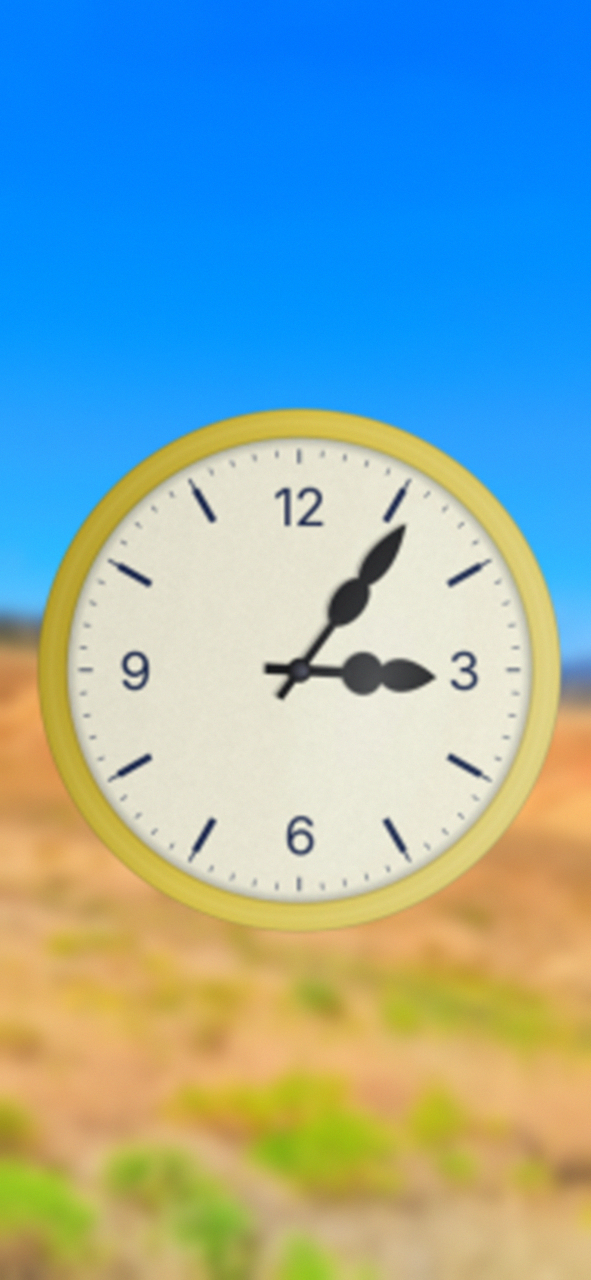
3:06
